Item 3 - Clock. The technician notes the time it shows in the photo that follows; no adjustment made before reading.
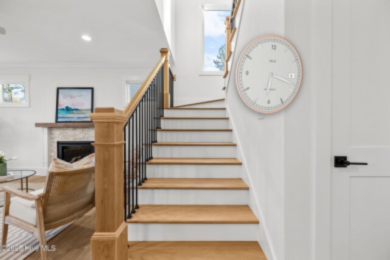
6:18
